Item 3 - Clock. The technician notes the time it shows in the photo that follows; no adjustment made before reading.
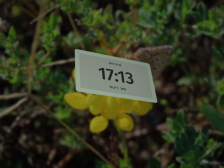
17:13
